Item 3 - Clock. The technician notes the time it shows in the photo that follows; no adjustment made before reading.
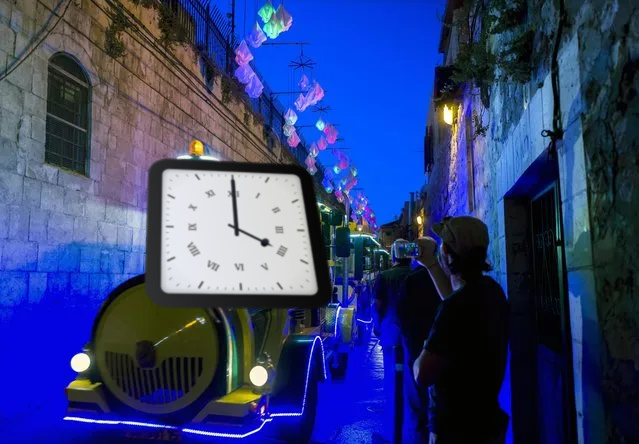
4:00
